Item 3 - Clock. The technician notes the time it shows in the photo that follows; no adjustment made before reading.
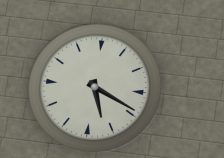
5:19
